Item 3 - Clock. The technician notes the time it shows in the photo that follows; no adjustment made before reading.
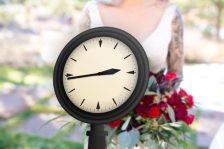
2:44
